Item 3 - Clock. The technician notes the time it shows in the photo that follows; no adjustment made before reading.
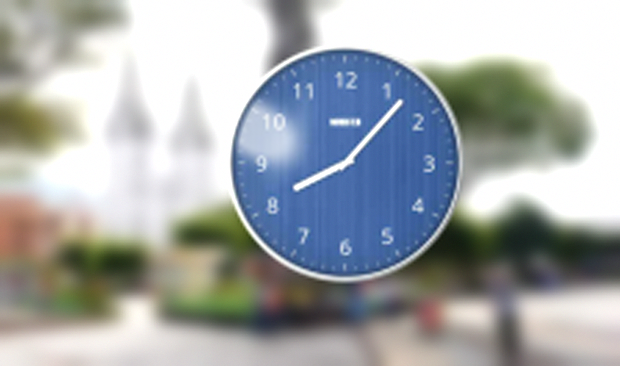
8:07
